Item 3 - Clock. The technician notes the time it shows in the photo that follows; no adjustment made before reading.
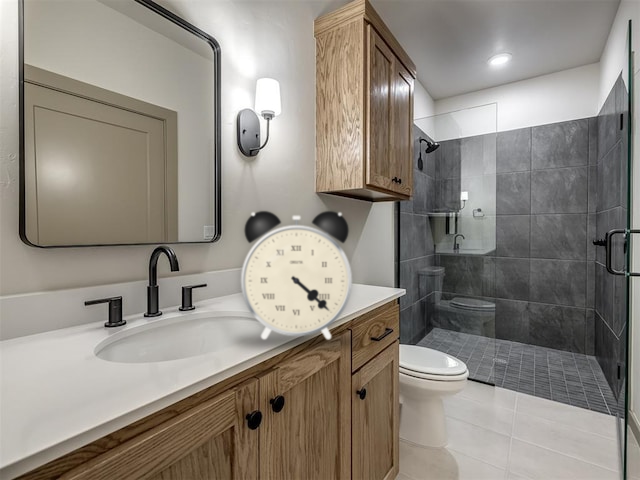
4:22
